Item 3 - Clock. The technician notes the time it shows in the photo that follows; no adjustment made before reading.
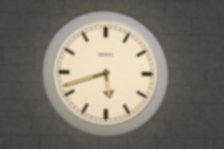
5:42
